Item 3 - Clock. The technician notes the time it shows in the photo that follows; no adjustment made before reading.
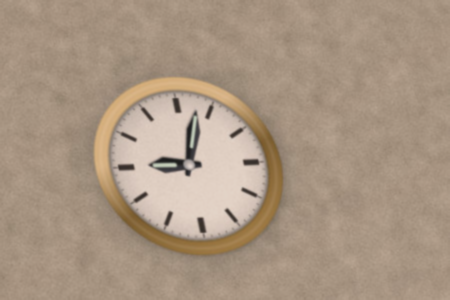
9:03
